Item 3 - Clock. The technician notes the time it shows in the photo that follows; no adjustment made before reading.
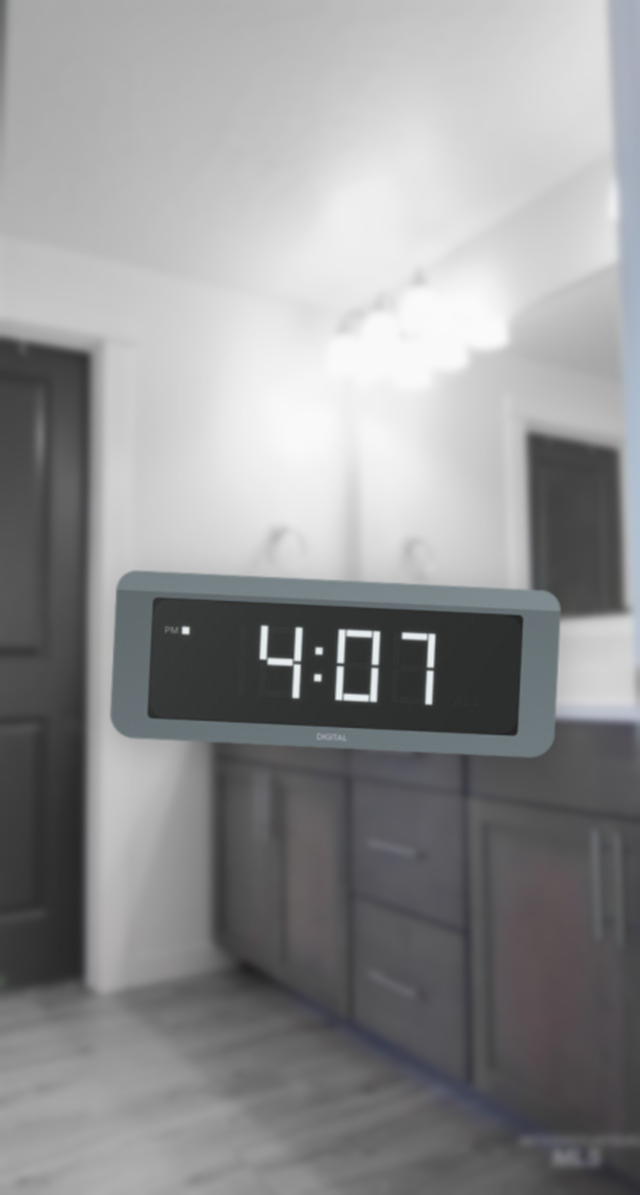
4:07
